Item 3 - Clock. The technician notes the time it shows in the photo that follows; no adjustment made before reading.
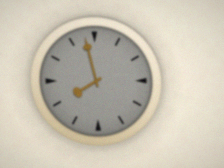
7:58
